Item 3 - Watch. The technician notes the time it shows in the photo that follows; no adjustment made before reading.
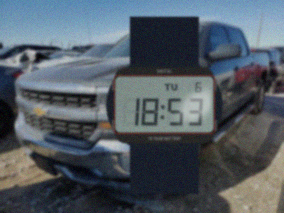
18:53
